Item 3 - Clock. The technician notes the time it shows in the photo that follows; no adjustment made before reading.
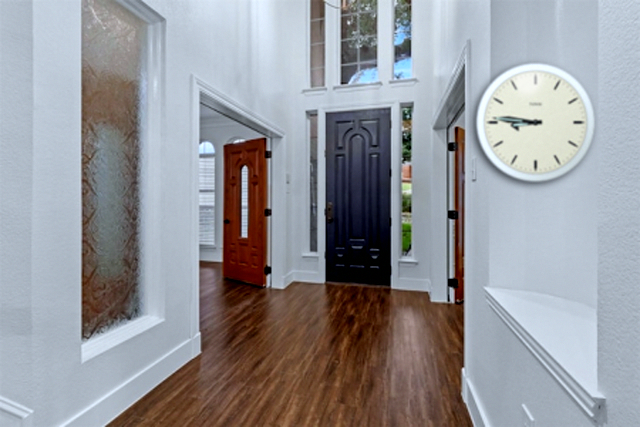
8:46
